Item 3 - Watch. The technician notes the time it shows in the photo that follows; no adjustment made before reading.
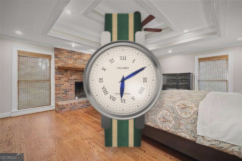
6:10
